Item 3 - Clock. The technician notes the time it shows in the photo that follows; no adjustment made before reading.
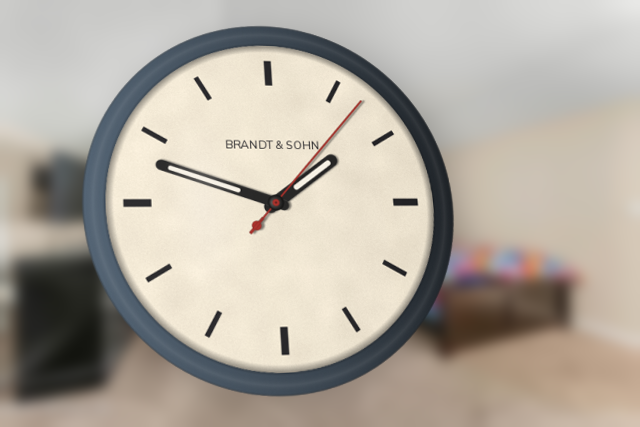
1:48:07
